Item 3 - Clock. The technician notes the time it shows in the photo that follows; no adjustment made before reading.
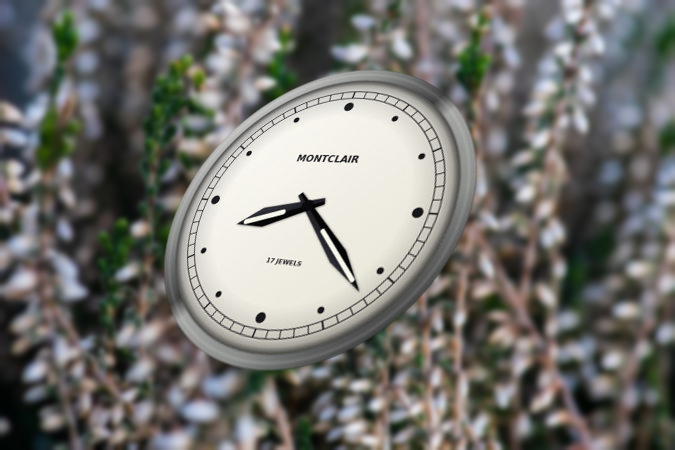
8:22
